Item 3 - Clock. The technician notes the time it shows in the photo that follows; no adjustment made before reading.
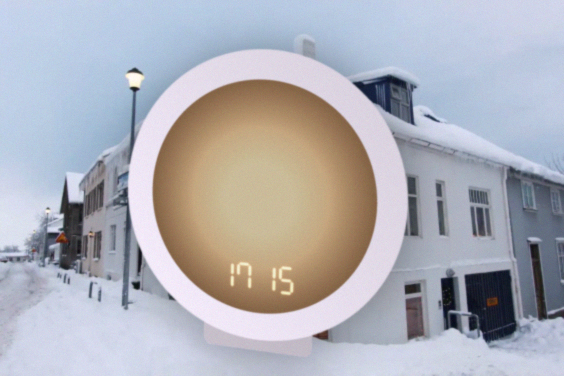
17:15
